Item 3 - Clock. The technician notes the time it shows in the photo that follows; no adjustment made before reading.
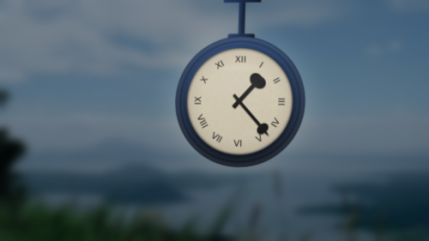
1:23
